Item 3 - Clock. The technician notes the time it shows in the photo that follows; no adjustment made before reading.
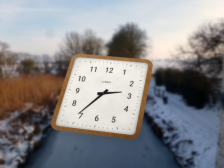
2:36
